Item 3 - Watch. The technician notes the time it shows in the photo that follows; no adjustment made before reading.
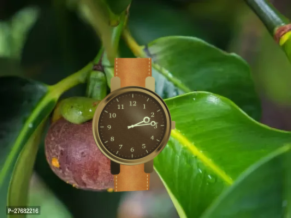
2:14
